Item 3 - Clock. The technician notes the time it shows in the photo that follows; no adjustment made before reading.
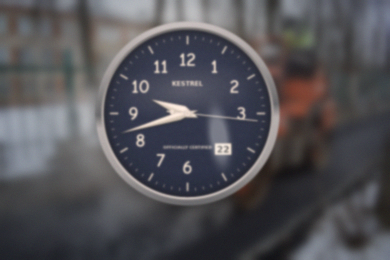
9:42:16
